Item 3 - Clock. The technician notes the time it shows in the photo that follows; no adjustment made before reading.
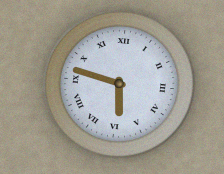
5:47
